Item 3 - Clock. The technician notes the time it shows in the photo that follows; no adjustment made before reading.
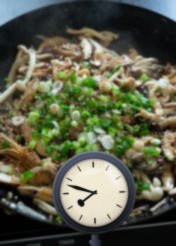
7:48
